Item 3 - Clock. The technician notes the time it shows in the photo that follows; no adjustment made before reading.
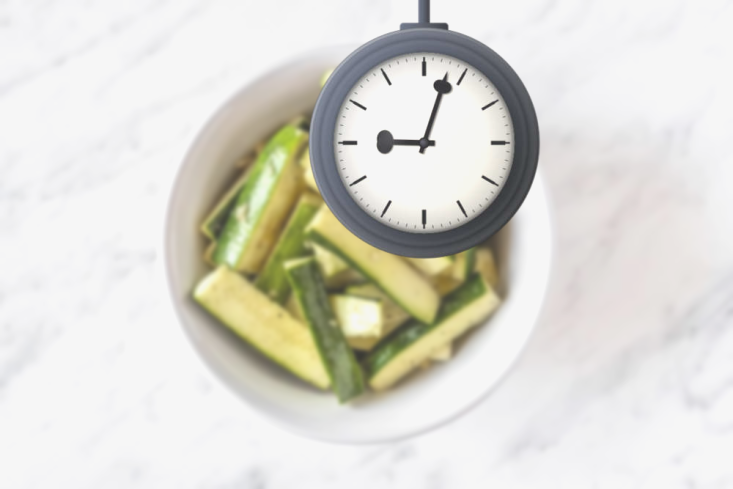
9:03
